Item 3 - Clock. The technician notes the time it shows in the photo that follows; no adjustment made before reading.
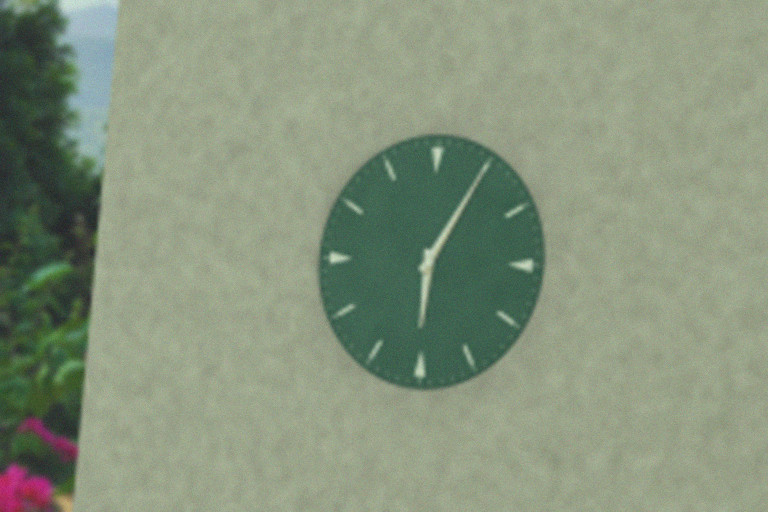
6:05
